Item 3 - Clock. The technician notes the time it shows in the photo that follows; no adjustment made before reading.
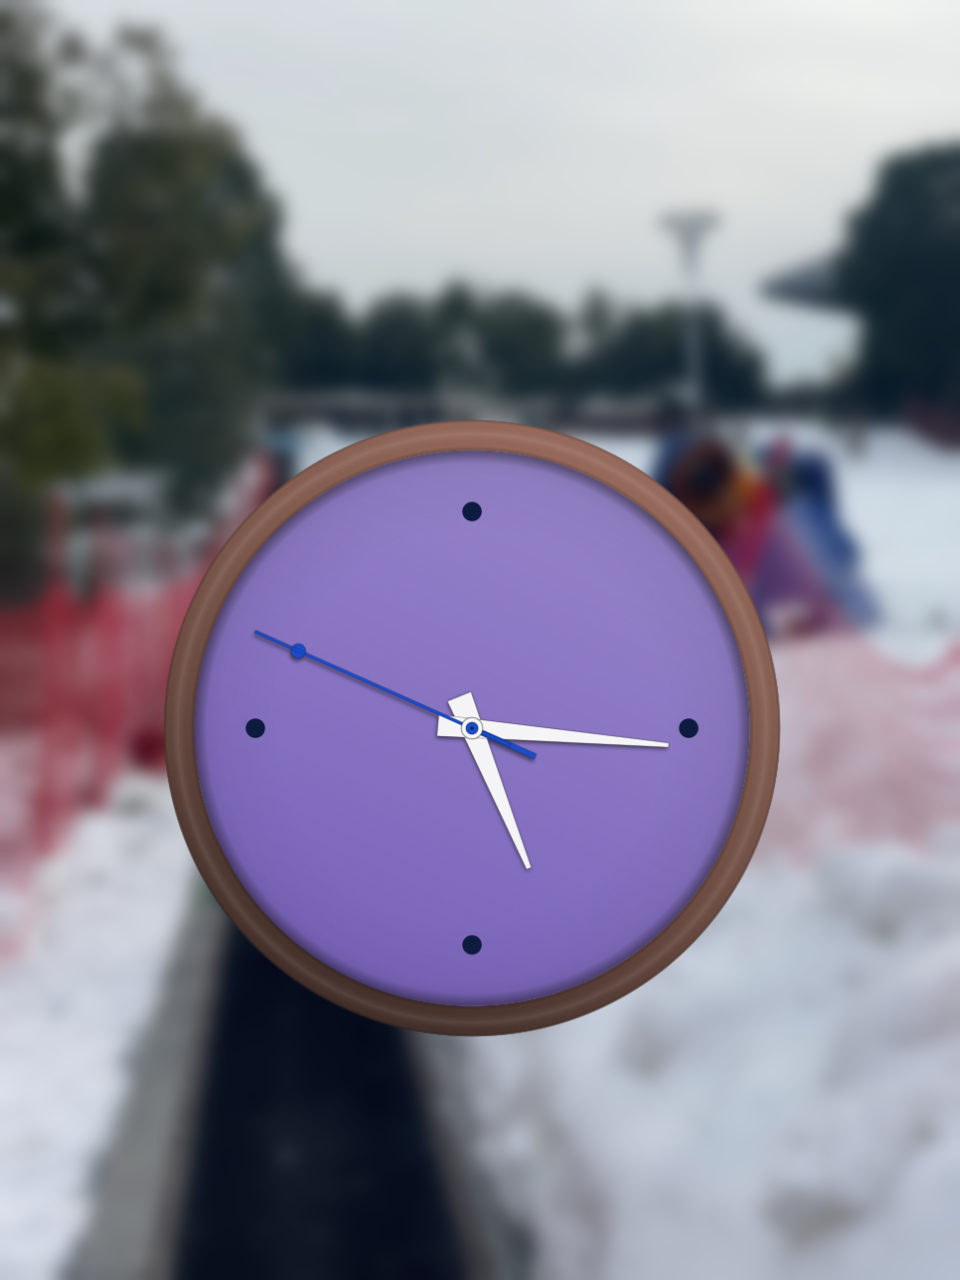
5:15:49
